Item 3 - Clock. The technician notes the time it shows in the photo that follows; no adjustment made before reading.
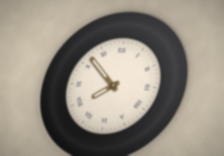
7:52
